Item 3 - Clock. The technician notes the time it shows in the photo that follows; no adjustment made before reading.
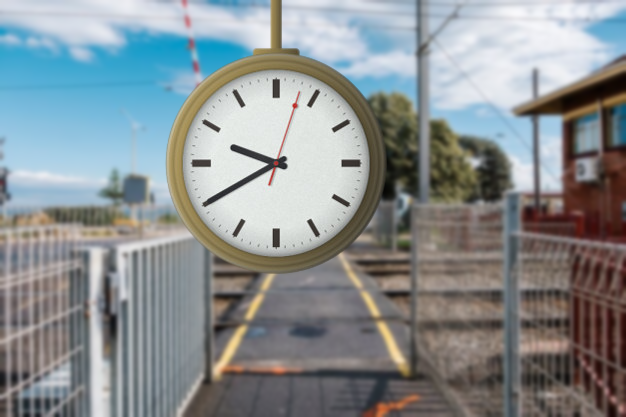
9:40:03
